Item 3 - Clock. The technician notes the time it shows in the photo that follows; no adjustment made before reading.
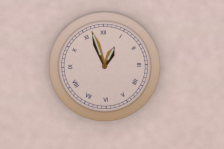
12:57
